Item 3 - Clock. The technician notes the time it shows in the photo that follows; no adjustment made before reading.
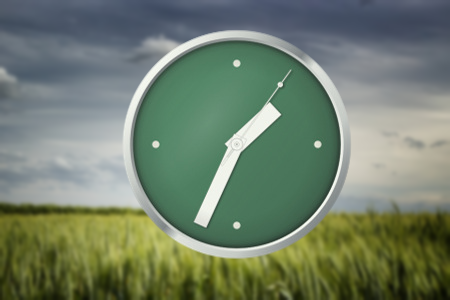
1:34:06
